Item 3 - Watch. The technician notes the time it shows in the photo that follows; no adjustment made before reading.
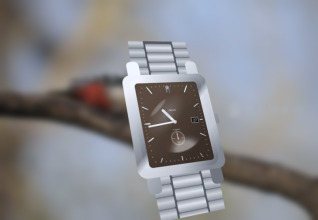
10:44
